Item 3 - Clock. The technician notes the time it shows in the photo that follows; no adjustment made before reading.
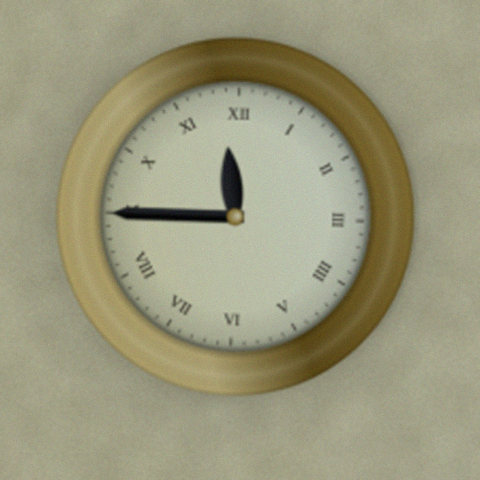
11:45
